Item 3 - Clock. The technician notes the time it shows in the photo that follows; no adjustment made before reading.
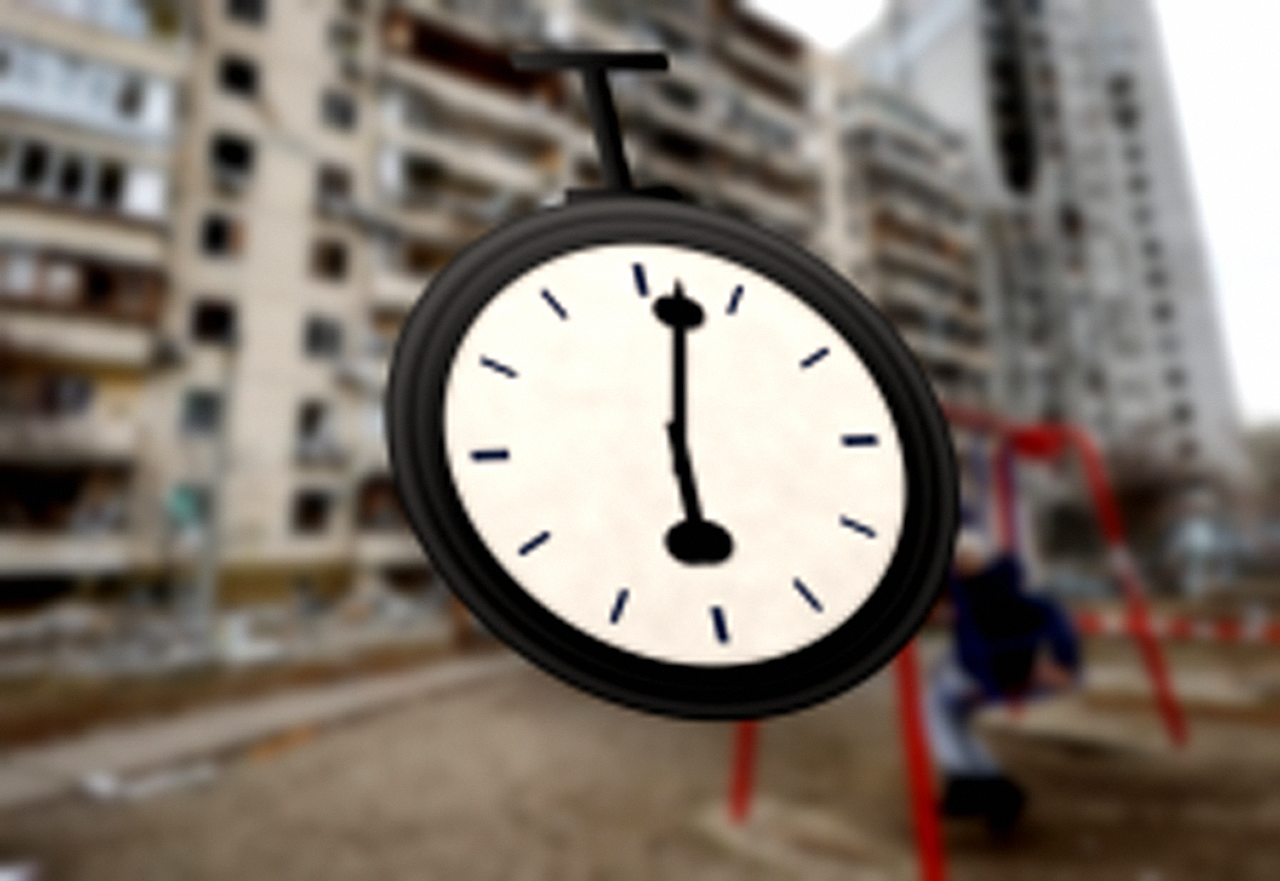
6:02
